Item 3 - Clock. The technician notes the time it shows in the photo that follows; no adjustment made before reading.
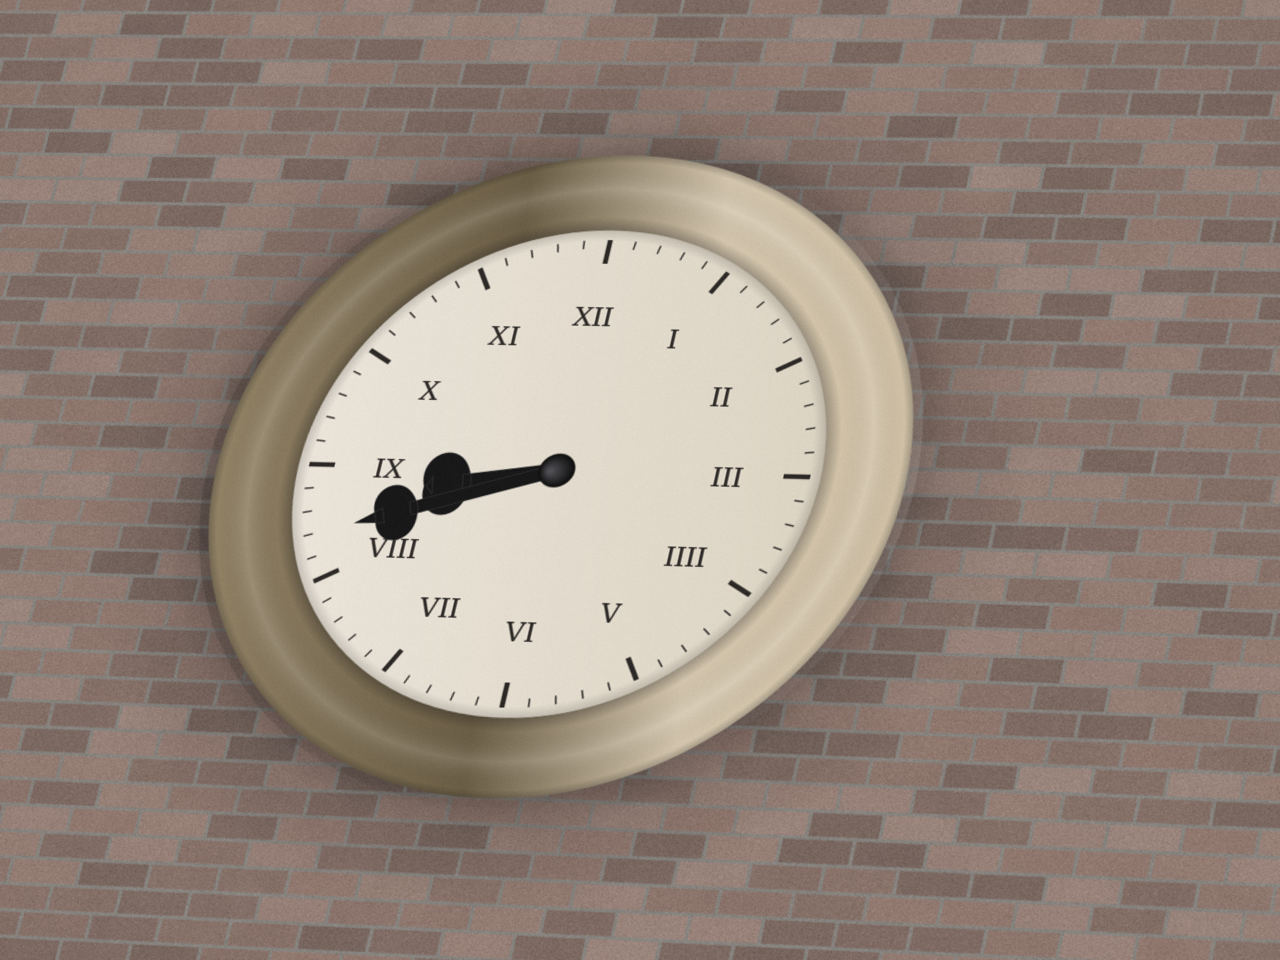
8:42
